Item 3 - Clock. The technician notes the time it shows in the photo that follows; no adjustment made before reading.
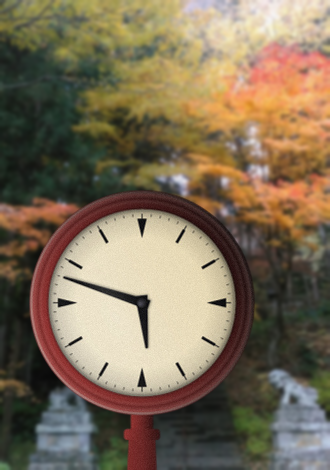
5:48
